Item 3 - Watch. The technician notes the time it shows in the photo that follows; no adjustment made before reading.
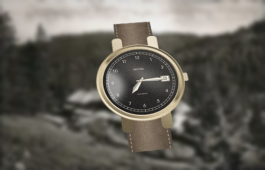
7:15
